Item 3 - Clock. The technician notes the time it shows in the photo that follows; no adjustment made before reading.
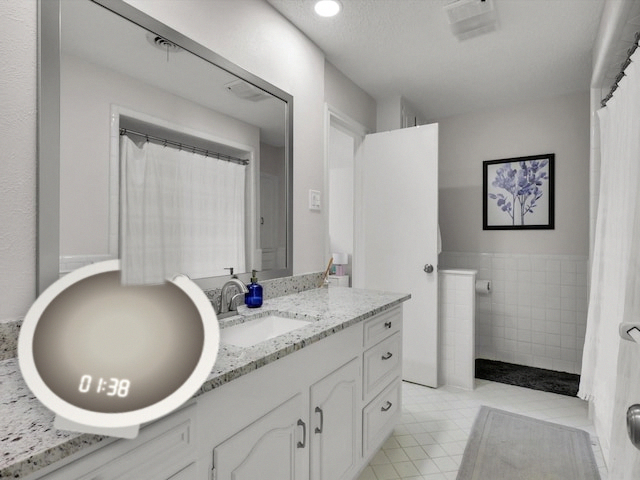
1:38
